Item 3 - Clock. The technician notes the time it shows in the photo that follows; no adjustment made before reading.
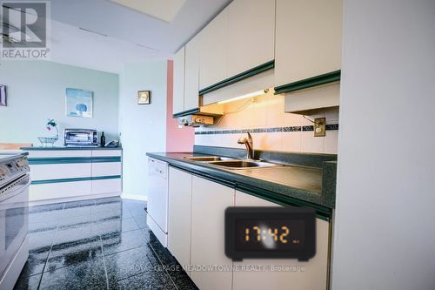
17:42
